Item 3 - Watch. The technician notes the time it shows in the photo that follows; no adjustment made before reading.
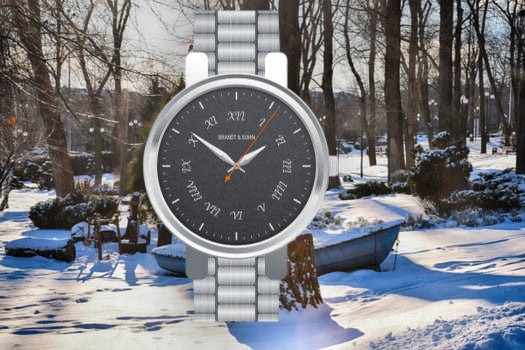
1:51:06
